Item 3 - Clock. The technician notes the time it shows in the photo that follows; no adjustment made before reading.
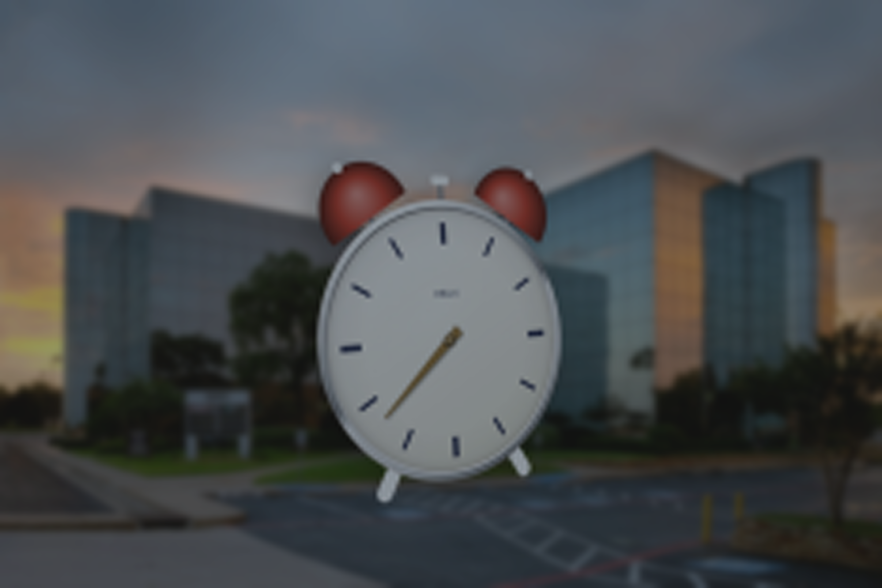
7:38
